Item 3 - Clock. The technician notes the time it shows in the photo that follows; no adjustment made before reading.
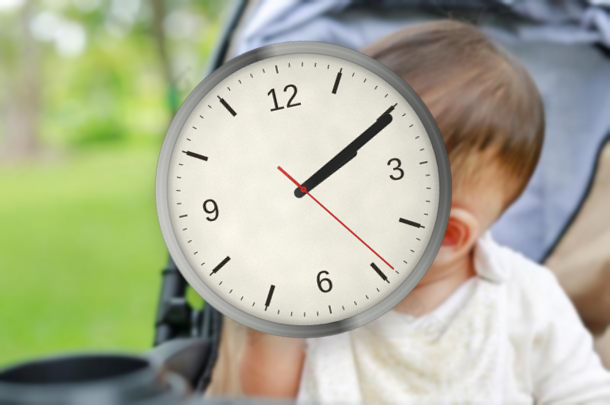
2:10:24
